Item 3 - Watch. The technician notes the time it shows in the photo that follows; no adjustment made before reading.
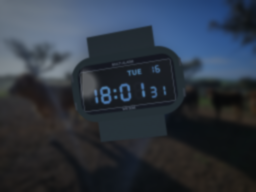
18:01:31
